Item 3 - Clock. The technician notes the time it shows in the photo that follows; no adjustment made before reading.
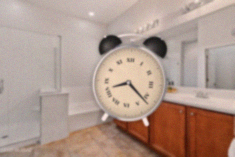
8:22
